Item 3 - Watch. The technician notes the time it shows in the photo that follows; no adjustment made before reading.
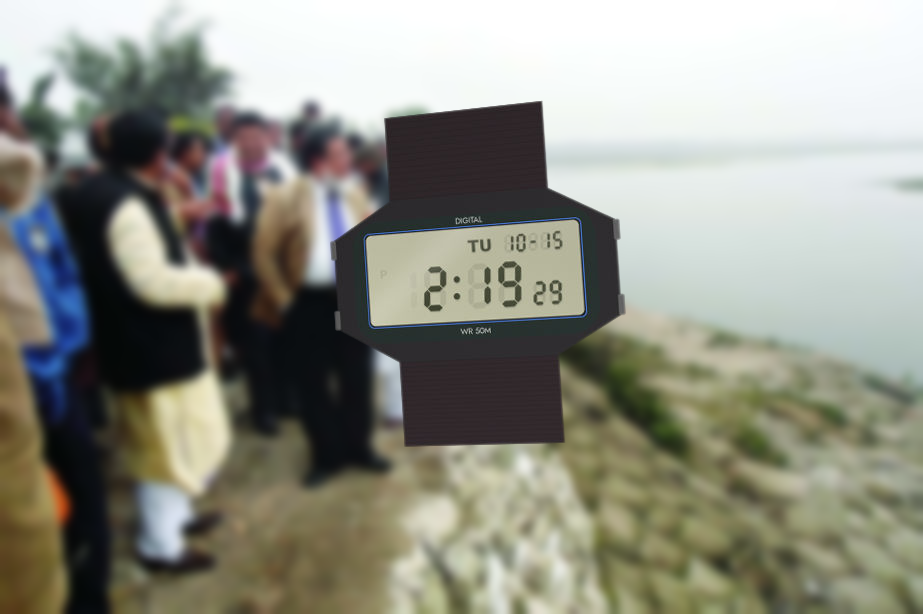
2:19:29
